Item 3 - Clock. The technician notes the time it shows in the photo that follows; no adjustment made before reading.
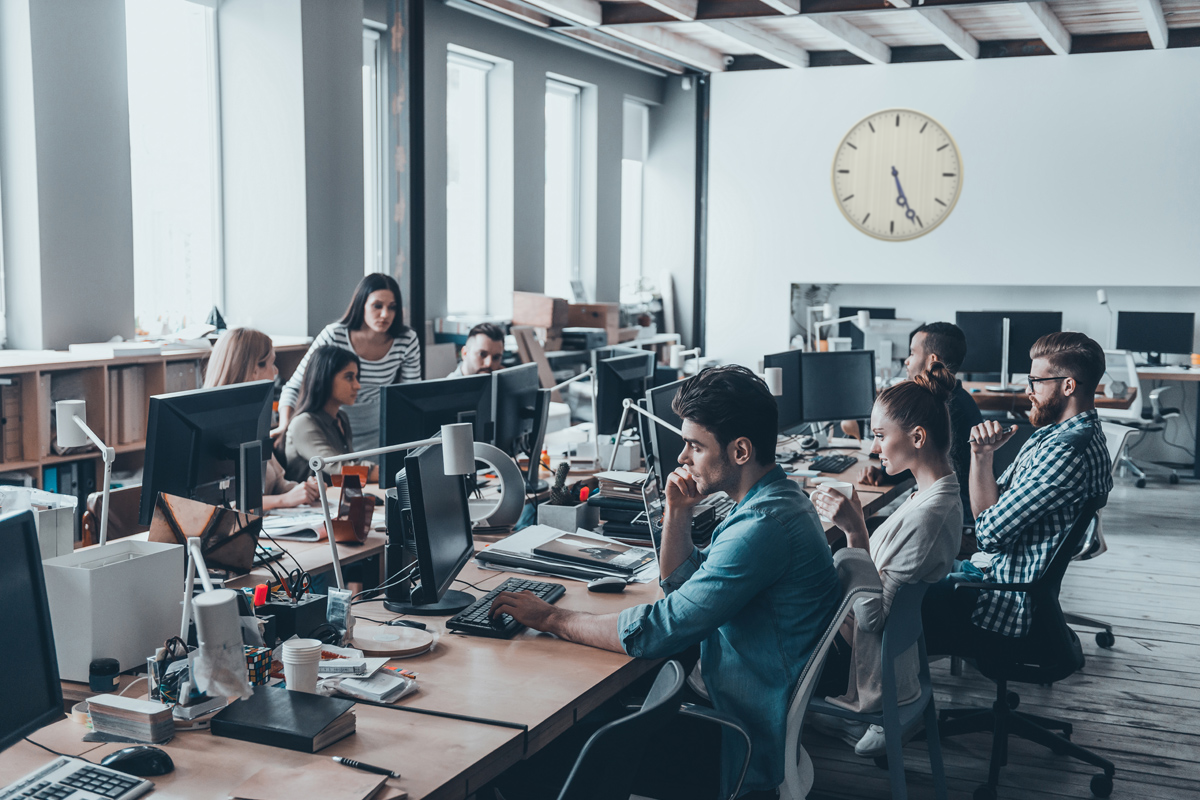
5:26
